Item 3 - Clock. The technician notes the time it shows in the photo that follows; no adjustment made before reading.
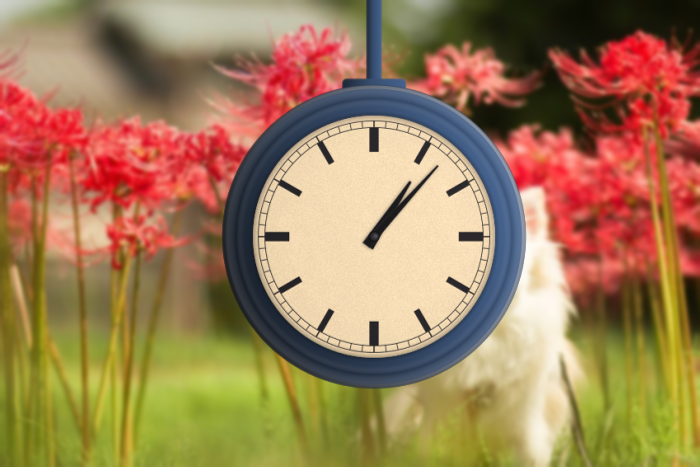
1:07
